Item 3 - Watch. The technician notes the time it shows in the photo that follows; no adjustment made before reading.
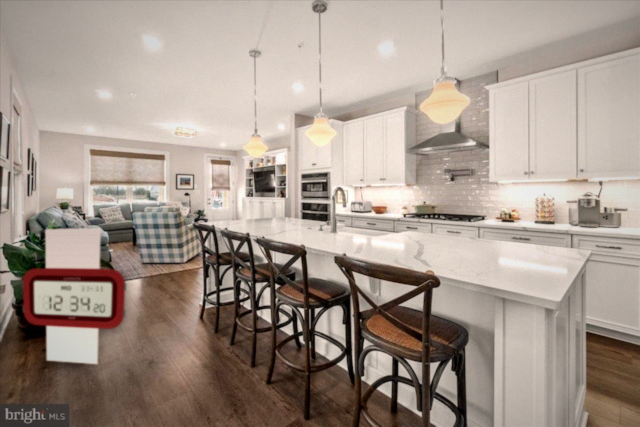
12:34
